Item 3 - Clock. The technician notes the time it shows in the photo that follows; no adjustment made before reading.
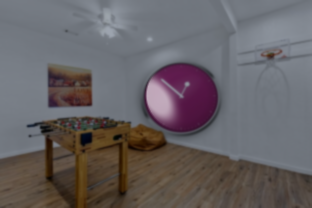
12:52
